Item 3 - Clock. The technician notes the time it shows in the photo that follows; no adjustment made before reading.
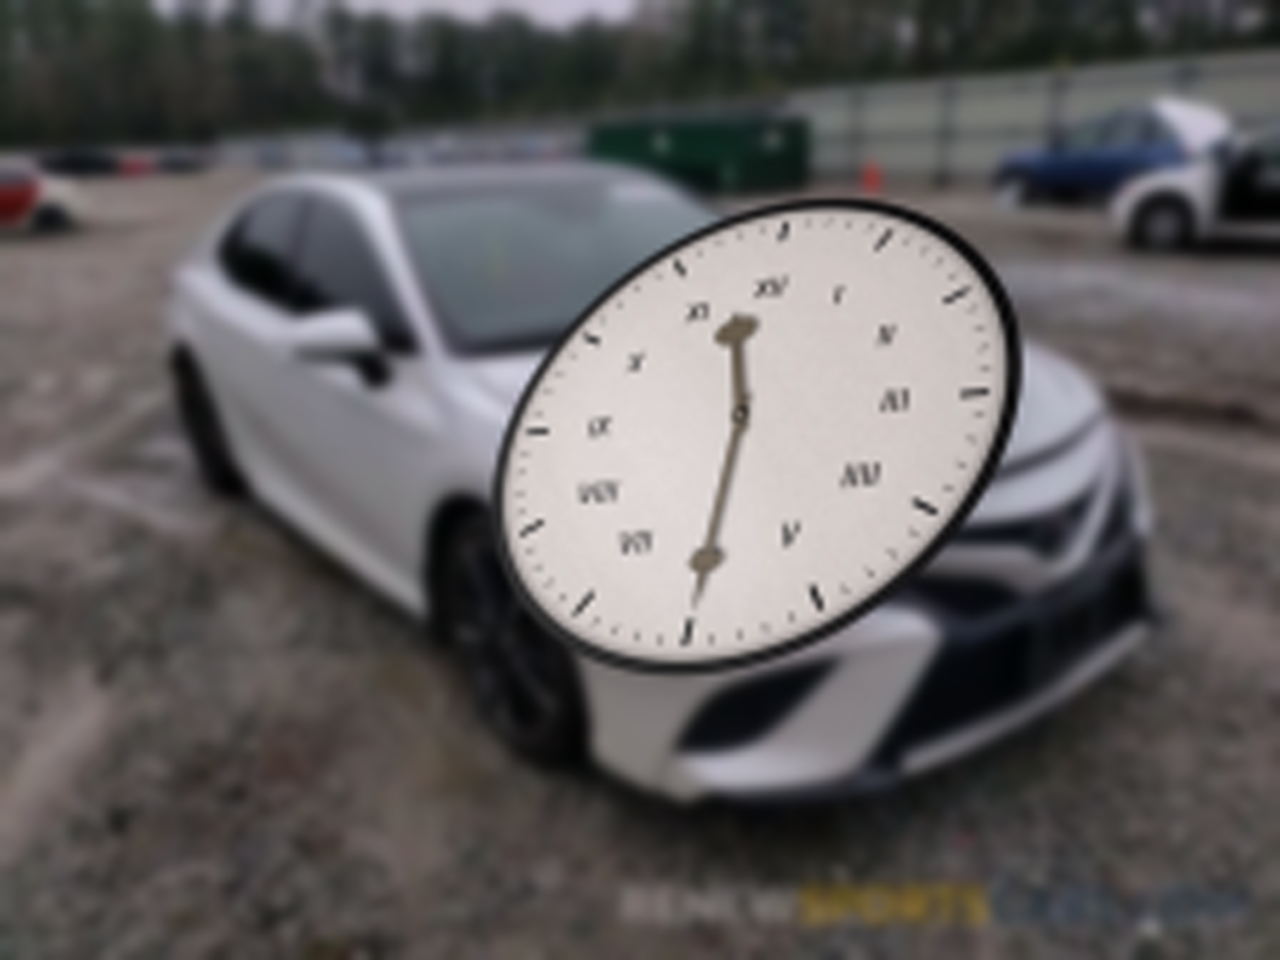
11:30
